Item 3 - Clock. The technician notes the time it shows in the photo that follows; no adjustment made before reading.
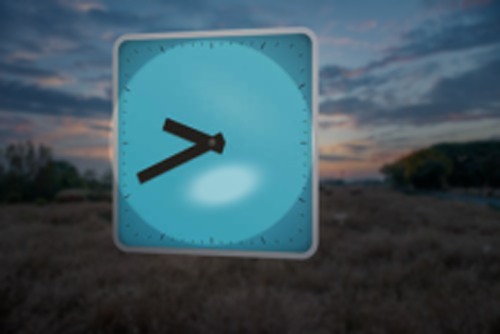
9:41
